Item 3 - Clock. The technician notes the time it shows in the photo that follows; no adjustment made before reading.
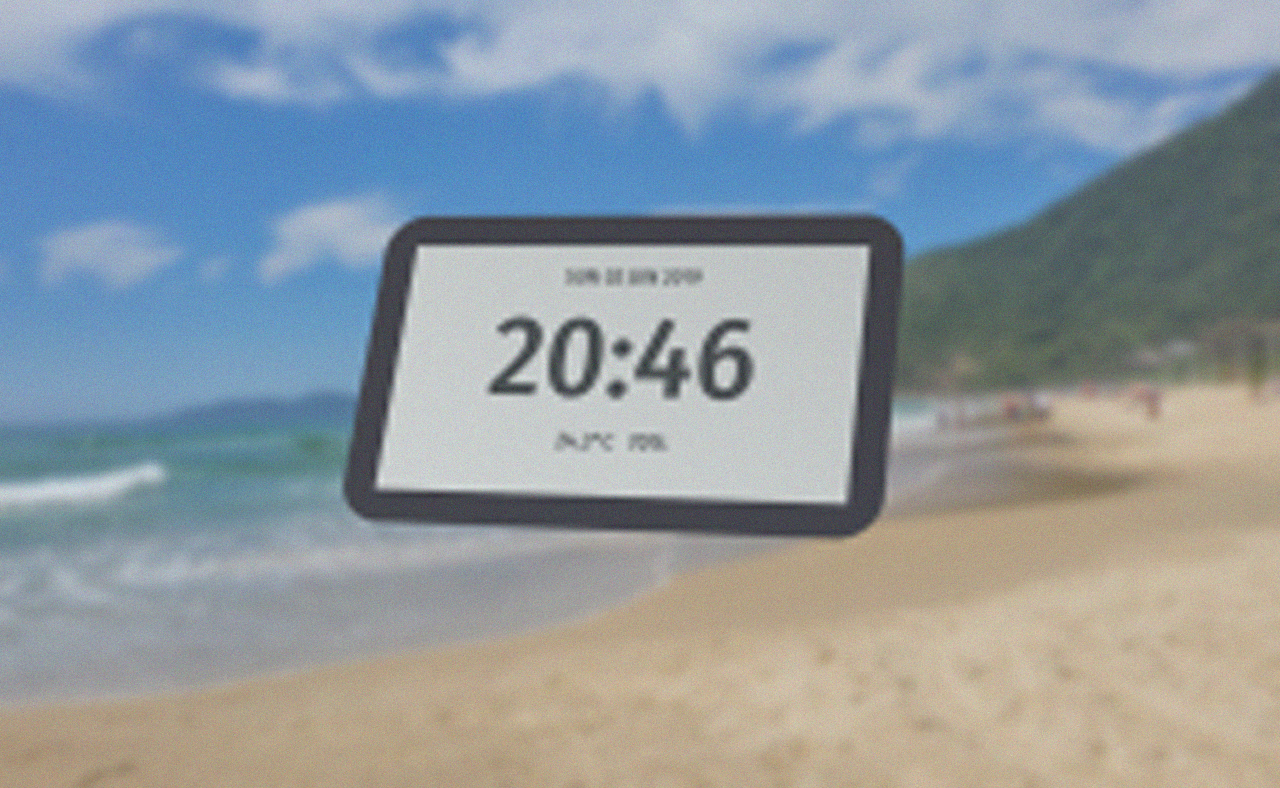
20:46
